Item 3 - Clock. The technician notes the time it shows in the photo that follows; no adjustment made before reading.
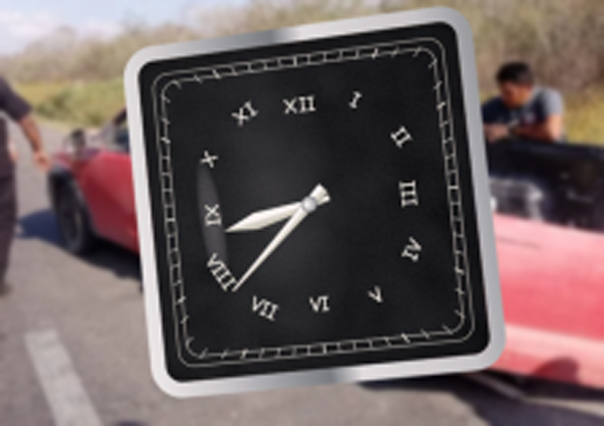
8:38
